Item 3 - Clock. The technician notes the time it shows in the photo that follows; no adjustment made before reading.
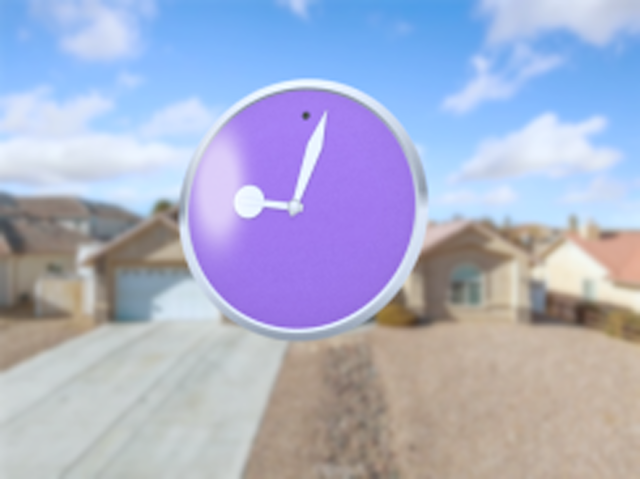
9:02
